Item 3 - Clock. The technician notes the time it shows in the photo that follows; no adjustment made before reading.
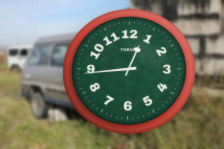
12:44
